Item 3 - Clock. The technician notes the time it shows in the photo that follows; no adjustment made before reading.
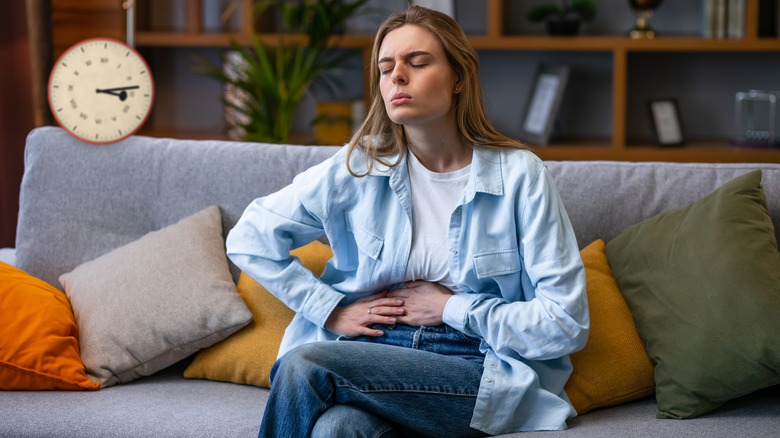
3:13
